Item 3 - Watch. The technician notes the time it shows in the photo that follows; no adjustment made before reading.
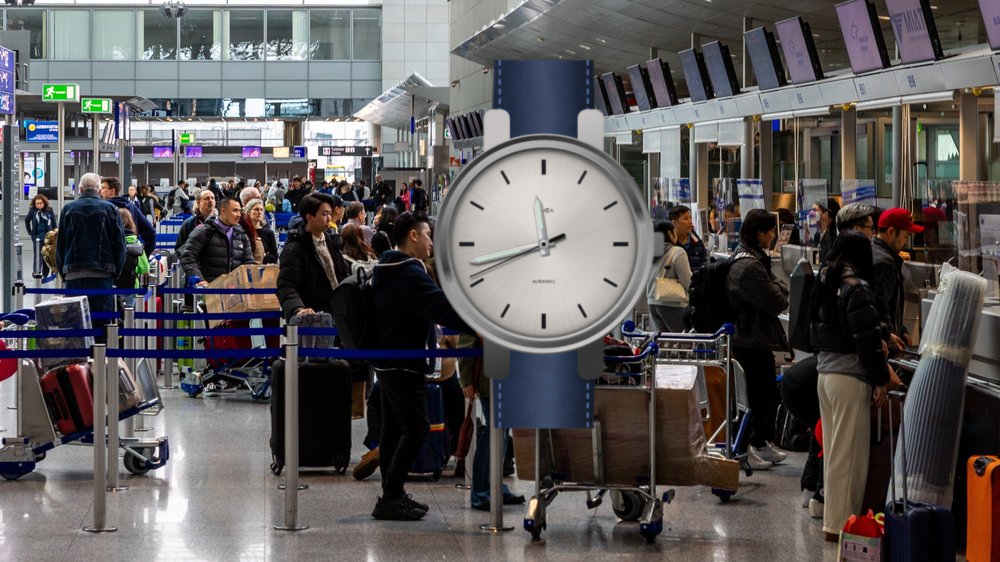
11:42:41
